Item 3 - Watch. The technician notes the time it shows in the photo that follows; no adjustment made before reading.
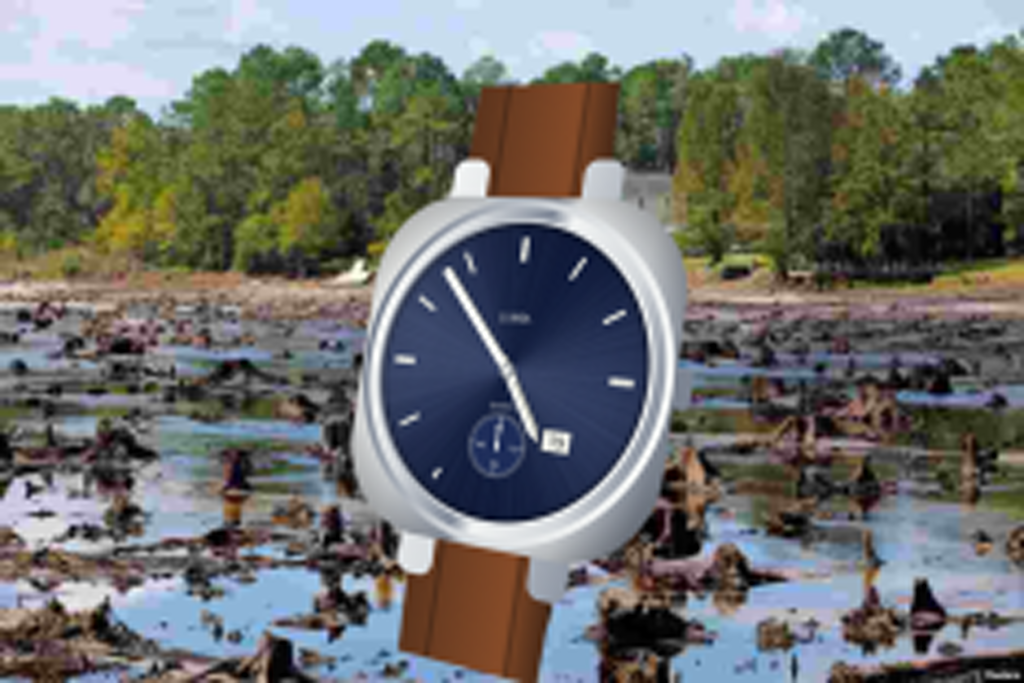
4:53
